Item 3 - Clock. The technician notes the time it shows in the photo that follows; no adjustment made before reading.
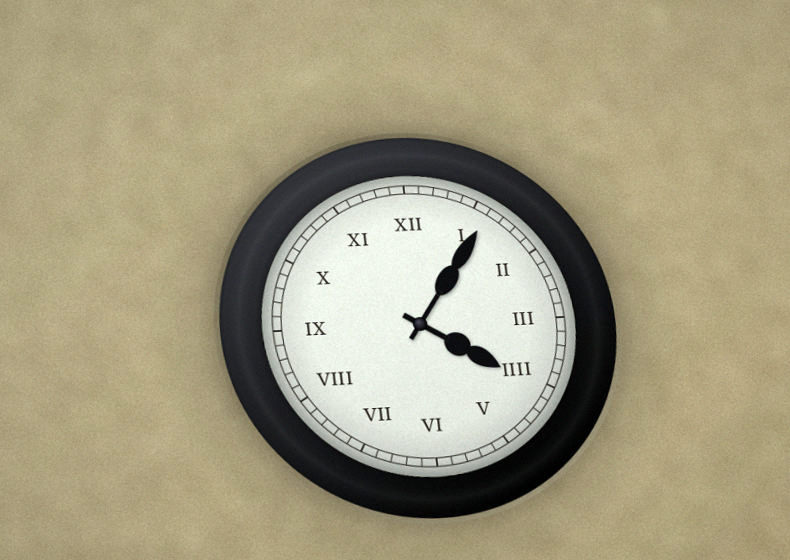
4:06
